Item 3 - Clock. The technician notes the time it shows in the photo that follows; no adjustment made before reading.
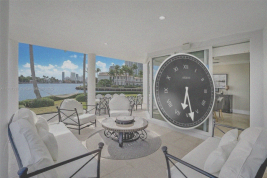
6:28
